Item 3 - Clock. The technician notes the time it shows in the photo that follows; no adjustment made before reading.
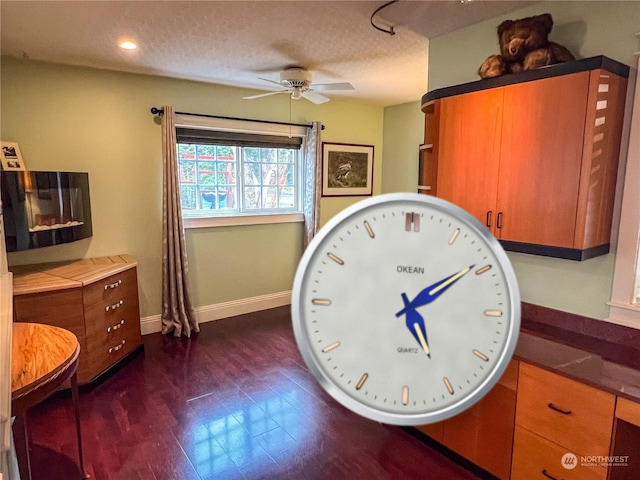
5:09
